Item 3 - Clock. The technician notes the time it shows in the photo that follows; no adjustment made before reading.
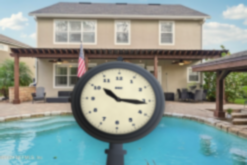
10:16
